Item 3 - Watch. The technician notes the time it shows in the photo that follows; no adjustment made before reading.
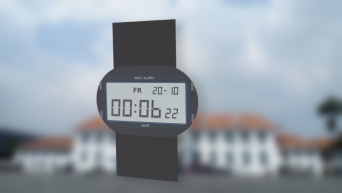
0:06:22
